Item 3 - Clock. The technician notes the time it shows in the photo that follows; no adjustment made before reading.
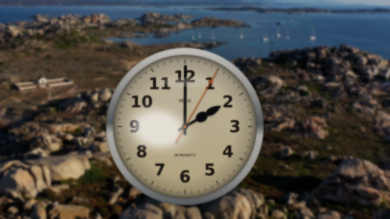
2:00:05
